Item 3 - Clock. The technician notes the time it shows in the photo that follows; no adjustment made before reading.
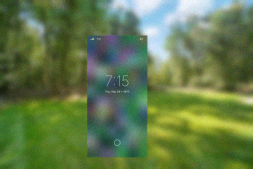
7:15
